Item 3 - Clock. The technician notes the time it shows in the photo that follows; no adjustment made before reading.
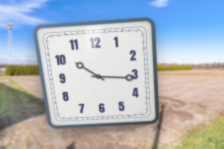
10:16
